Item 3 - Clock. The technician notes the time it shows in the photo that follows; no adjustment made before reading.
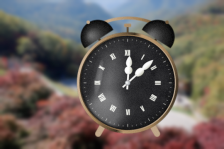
12:08
